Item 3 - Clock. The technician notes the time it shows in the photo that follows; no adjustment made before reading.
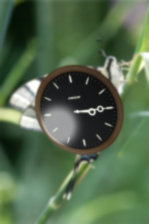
3:15
